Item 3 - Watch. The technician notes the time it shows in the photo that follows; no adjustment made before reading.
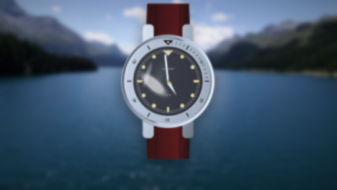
4:59
